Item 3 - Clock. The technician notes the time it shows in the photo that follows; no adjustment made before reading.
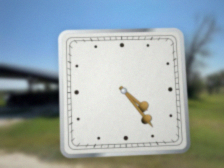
4:24
